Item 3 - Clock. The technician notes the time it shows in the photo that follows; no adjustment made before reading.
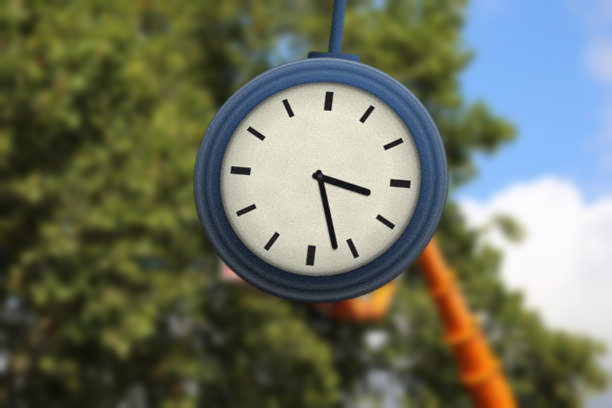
3:27
